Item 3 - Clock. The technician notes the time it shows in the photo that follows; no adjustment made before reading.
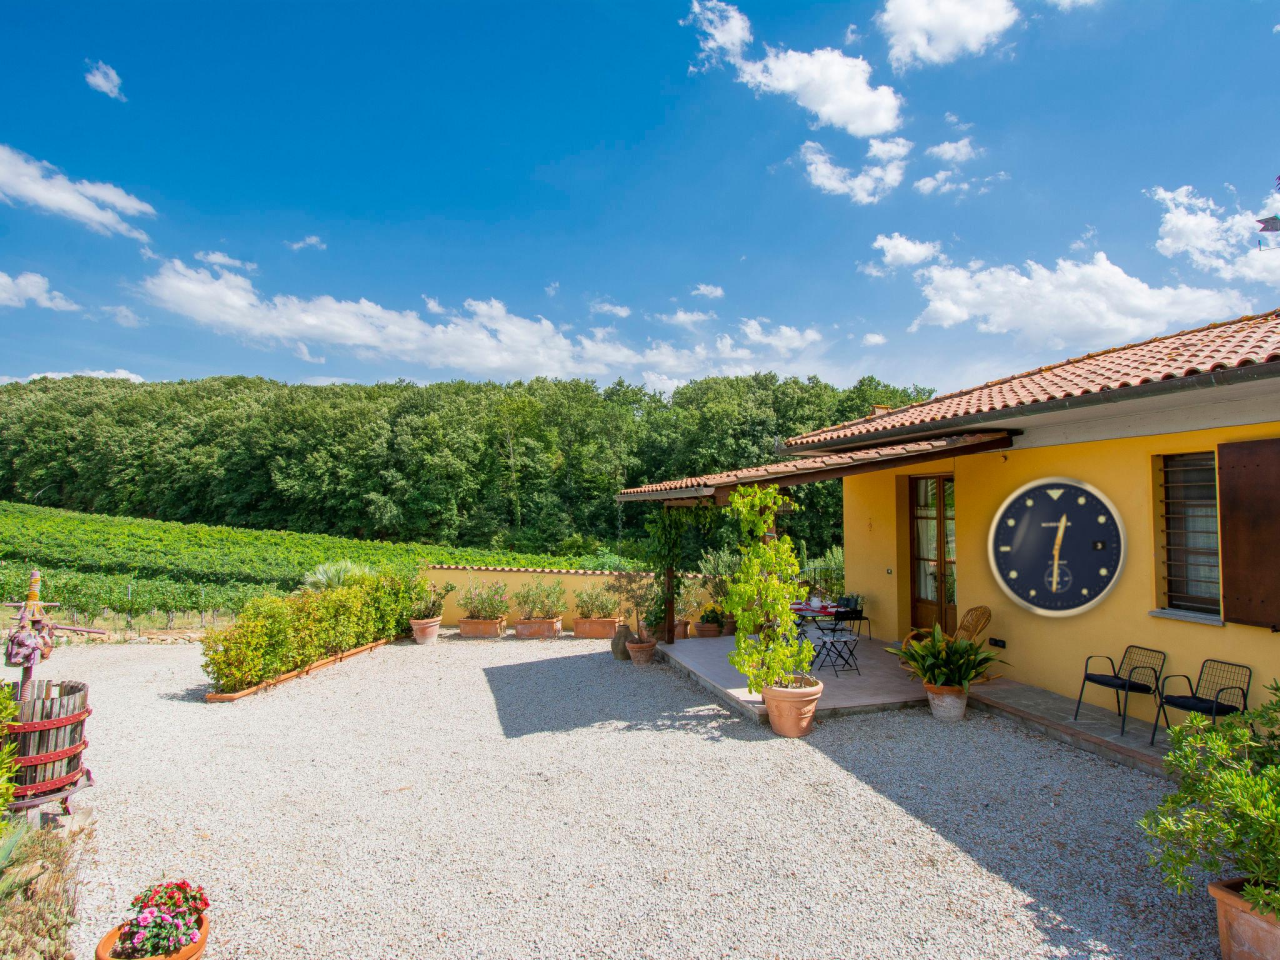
12:31
